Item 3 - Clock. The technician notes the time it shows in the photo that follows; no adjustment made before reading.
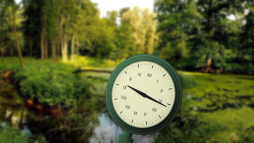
9:16
